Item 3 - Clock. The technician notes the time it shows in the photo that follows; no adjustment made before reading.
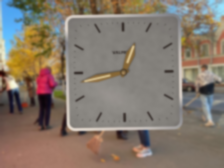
12:43
